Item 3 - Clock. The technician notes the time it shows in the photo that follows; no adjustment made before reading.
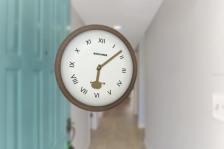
6:08
